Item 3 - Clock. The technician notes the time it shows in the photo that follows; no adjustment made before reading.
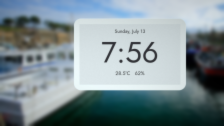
7:56
